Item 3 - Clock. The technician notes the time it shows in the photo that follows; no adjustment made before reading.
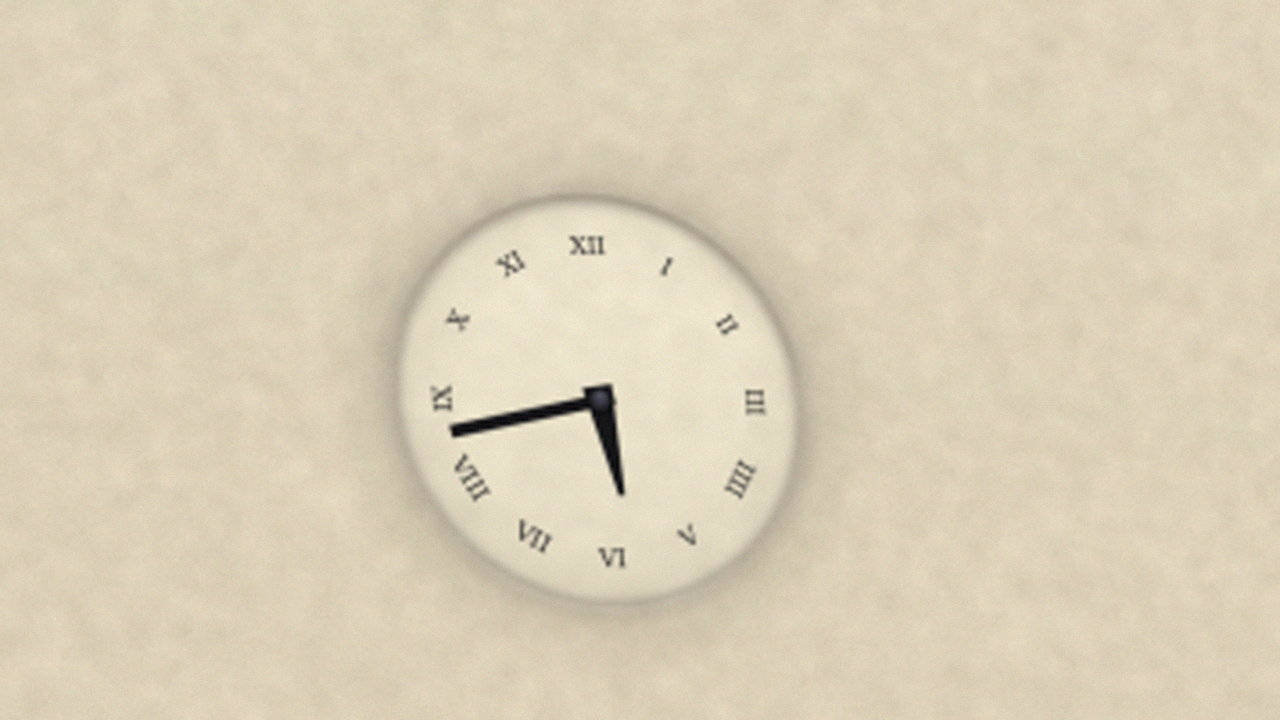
5:43
